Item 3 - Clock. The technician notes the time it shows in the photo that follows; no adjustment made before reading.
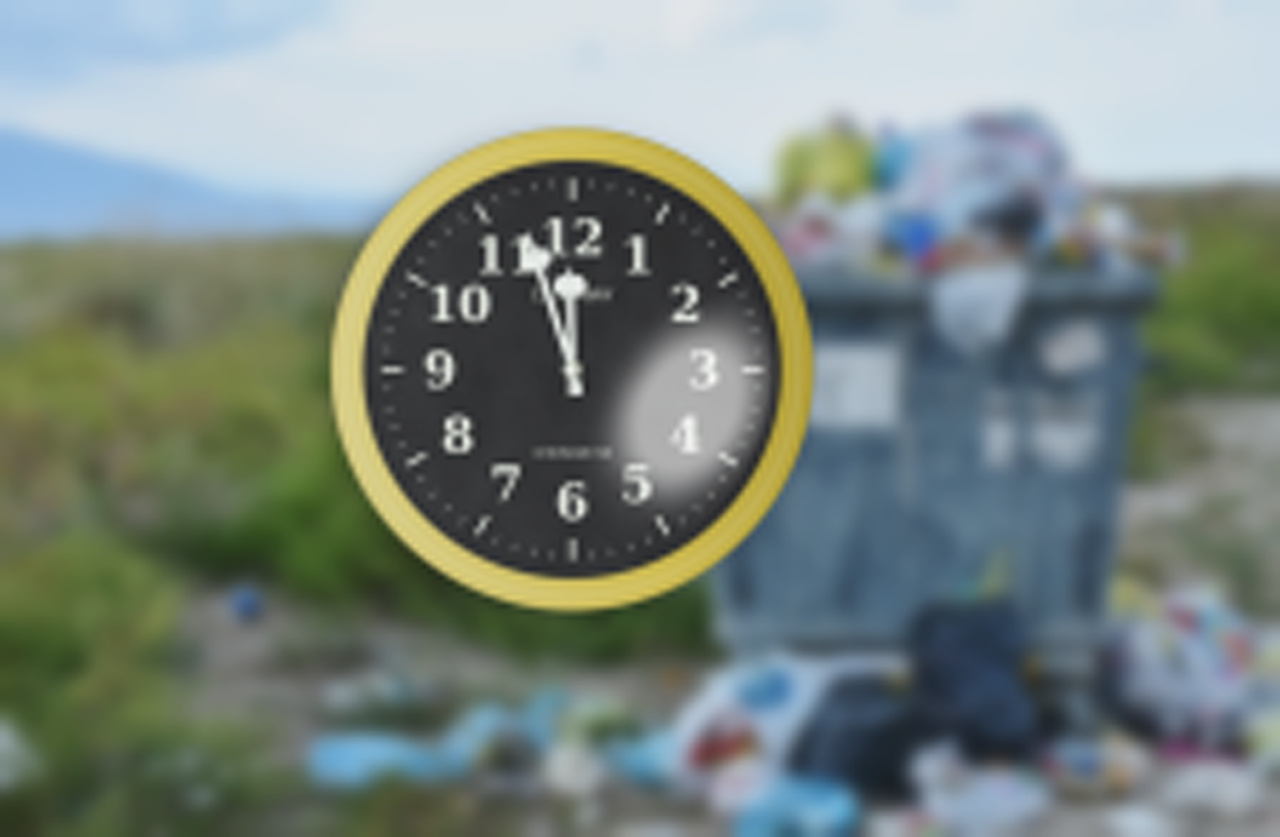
11:57
